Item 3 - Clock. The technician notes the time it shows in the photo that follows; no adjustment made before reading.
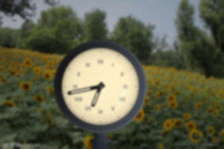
6:43
